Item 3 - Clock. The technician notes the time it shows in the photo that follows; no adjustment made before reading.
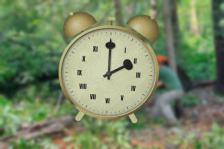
2:00
